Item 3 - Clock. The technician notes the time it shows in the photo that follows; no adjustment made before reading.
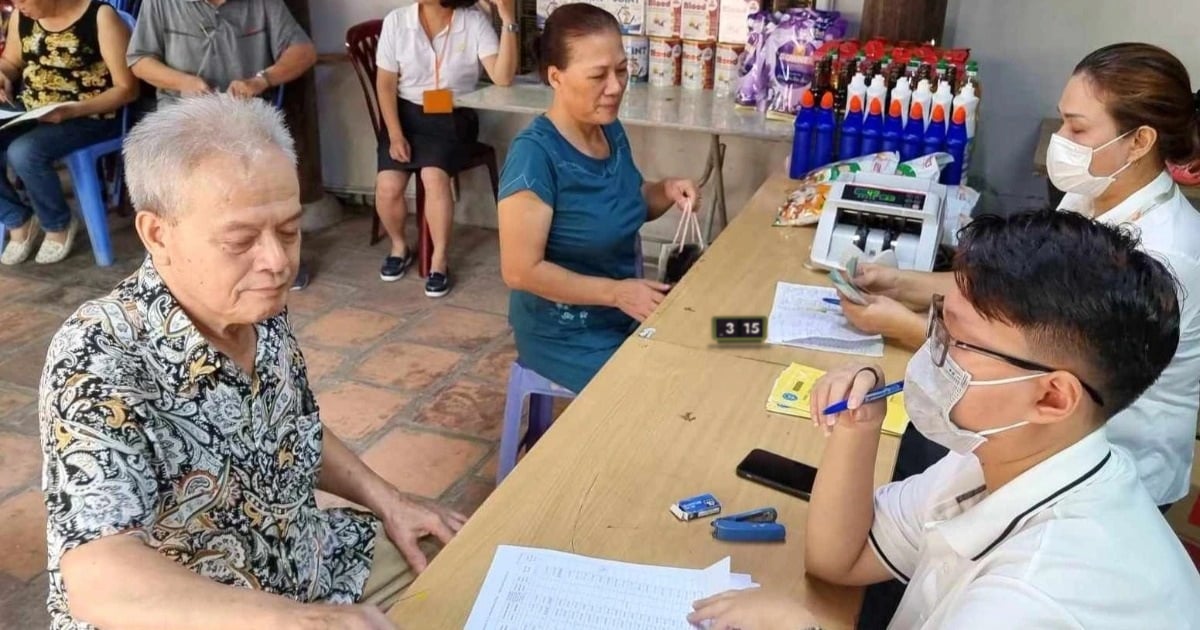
3:15
